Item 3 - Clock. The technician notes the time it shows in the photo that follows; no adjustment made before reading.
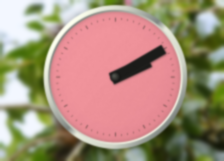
2:10
